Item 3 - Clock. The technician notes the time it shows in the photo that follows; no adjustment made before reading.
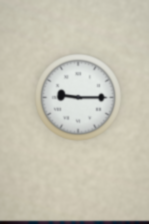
9:15
